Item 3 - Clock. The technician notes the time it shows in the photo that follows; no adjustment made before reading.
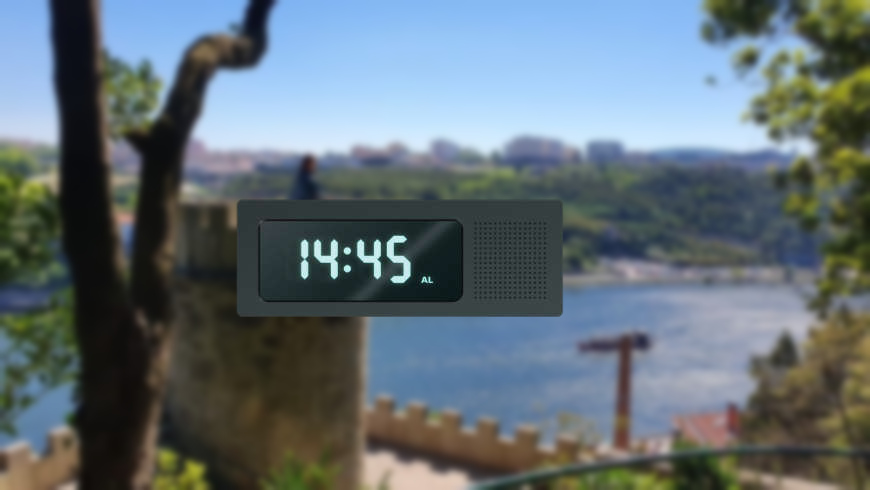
14:45
